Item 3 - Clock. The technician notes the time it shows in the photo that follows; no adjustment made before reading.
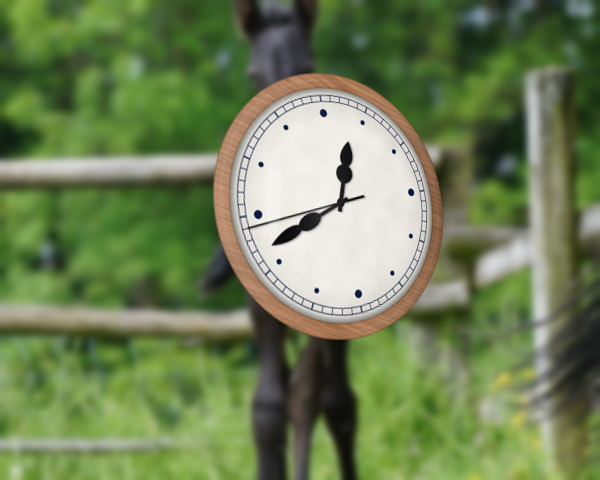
12:41:44
